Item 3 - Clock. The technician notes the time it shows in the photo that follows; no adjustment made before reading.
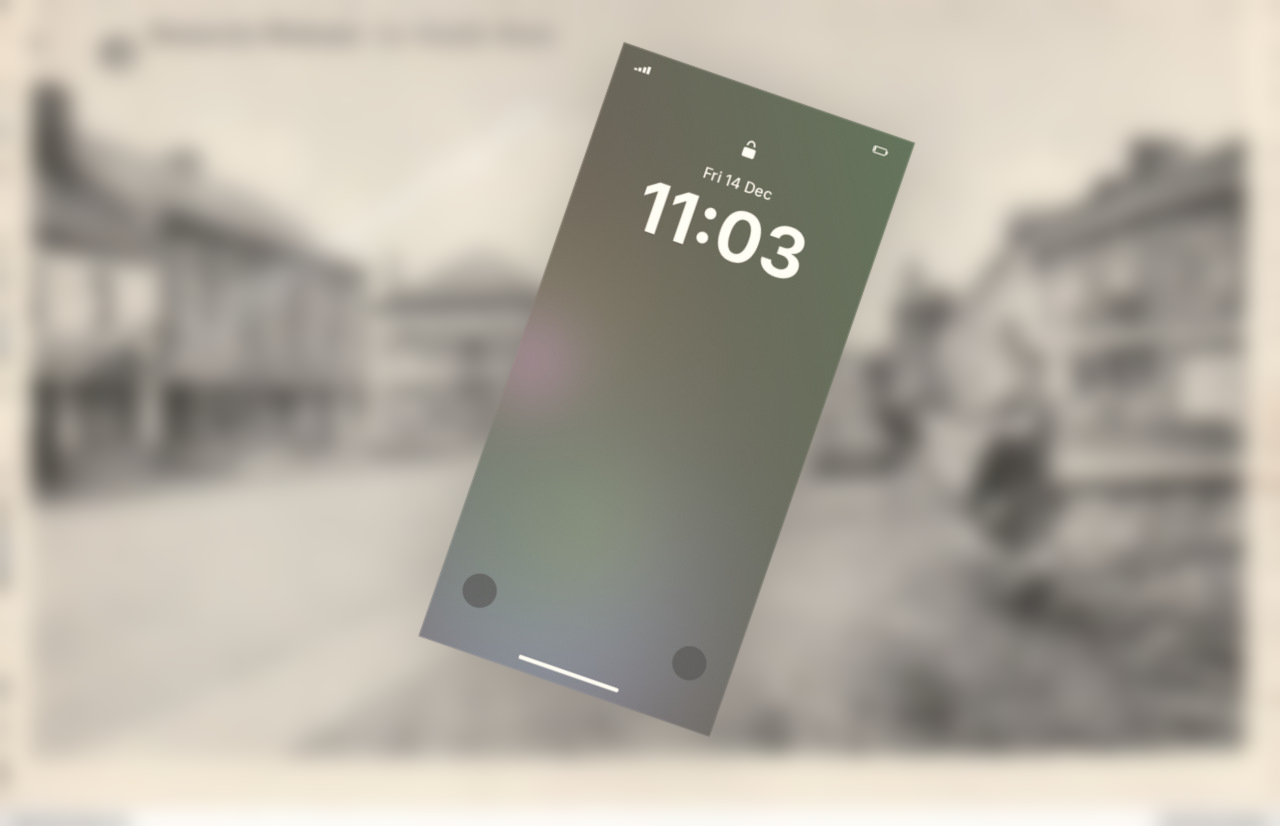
11:03
